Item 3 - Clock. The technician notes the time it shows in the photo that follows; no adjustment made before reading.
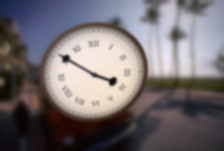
3:51
